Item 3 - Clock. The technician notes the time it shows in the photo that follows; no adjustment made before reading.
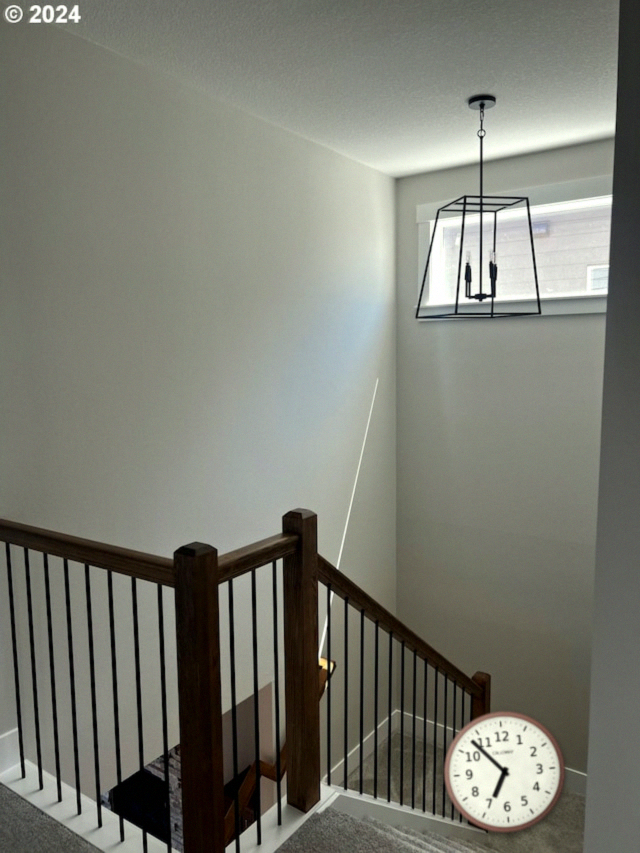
6:53
